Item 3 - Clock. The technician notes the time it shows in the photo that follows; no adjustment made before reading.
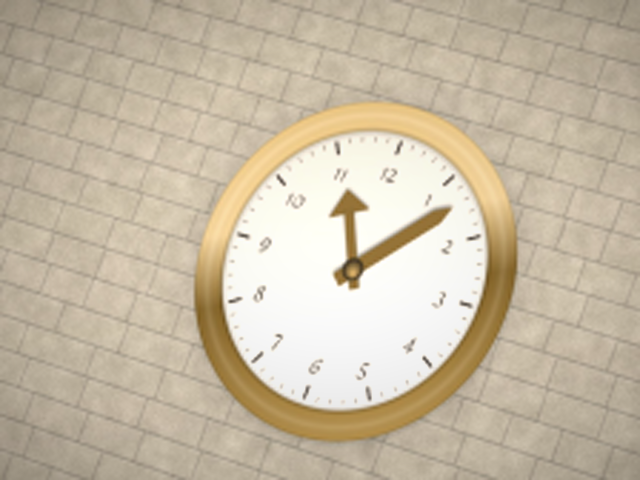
11:07
